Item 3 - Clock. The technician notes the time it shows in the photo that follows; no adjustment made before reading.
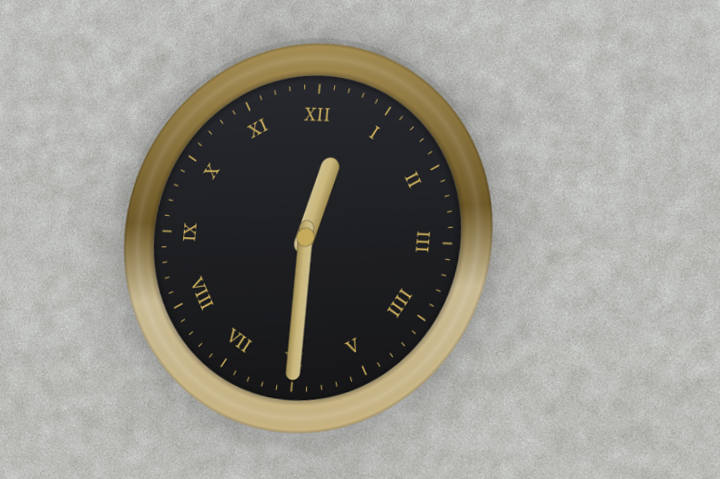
12:30
